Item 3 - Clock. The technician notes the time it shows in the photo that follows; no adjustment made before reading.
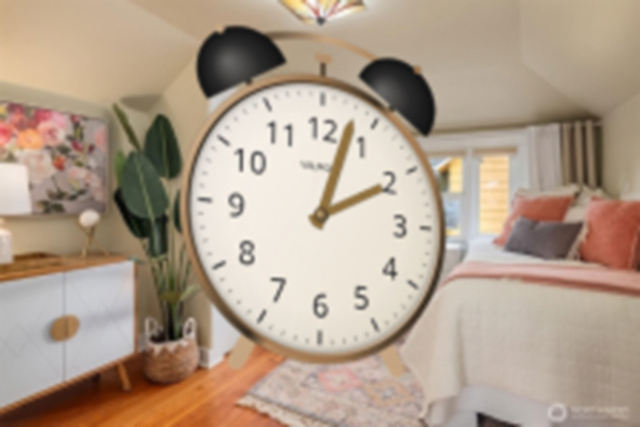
2:03
